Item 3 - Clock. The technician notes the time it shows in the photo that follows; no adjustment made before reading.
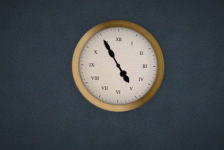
4:55
